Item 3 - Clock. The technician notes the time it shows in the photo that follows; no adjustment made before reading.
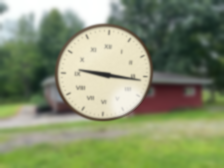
9:16
